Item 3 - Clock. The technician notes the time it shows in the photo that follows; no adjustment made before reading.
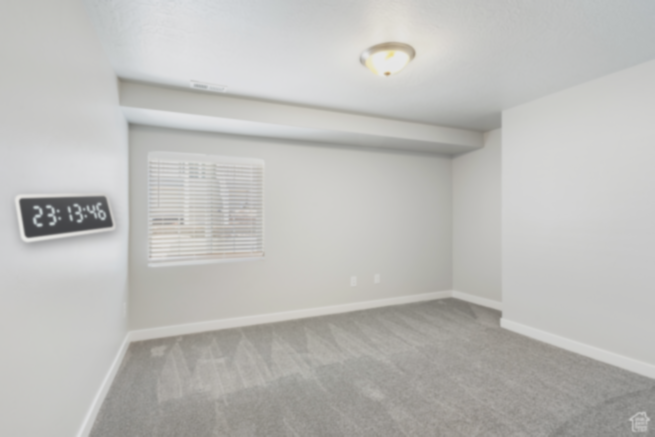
23:13:46
